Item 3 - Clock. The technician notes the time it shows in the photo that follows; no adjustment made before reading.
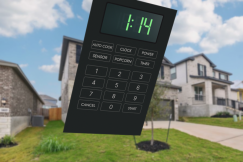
1:14
